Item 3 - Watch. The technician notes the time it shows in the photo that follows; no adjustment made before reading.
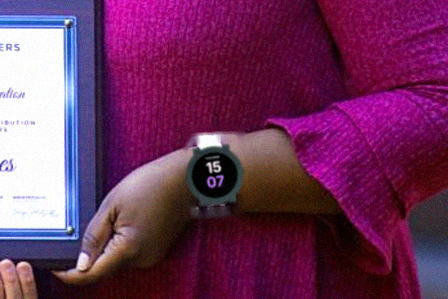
15:07
